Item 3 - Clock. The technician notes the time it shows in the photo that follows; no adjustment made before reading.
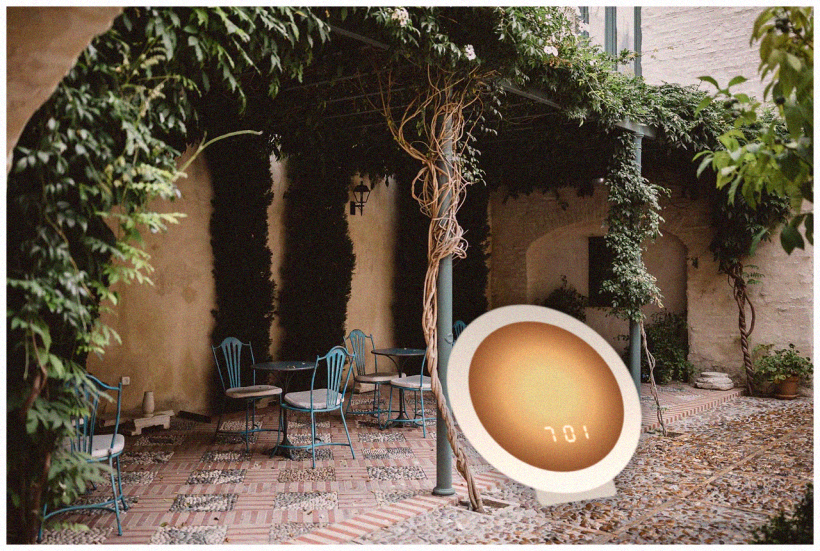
7:01
